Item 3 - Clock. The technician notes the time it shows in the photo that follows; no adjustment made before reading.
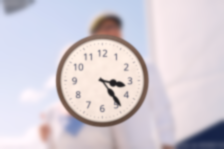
3:24
